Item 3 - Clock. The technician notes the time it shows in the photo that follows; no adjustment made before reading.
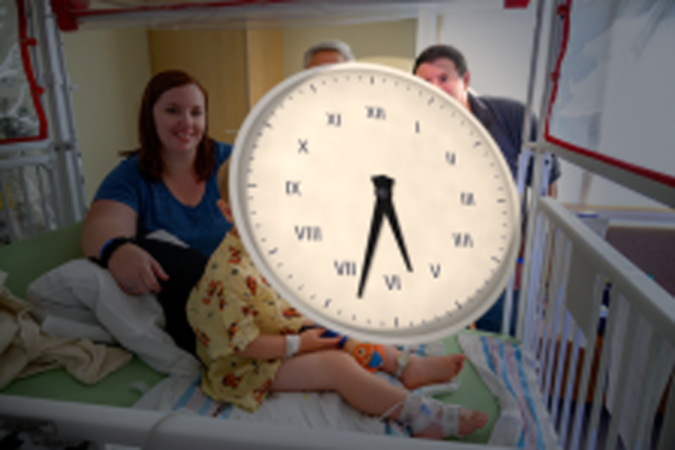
5:33
